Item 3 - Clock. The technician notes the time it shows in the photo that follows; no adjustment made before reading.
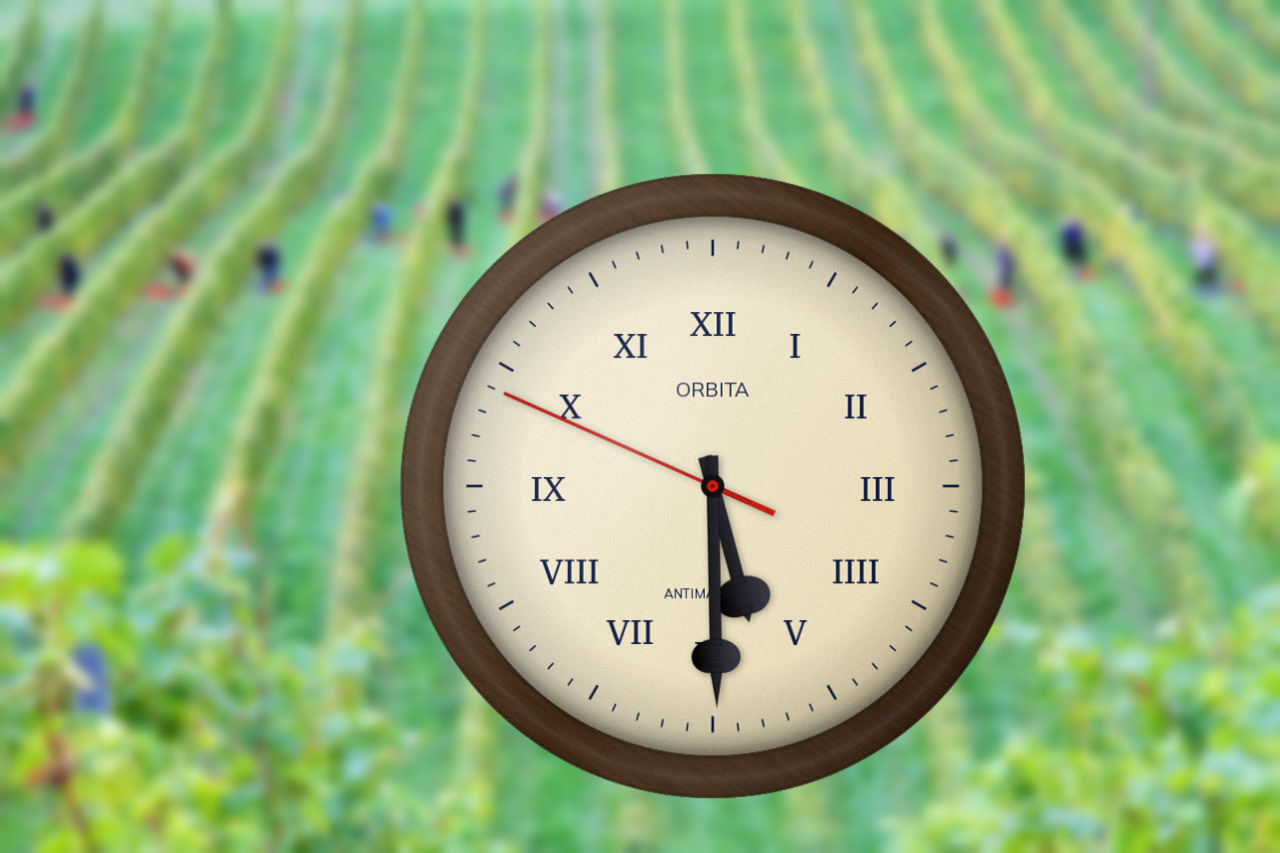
5:29:49
